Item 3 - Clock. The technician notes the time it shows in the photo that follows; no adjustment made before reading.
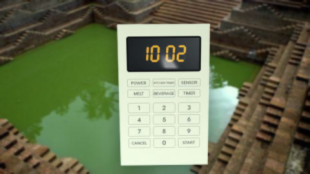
10:02
